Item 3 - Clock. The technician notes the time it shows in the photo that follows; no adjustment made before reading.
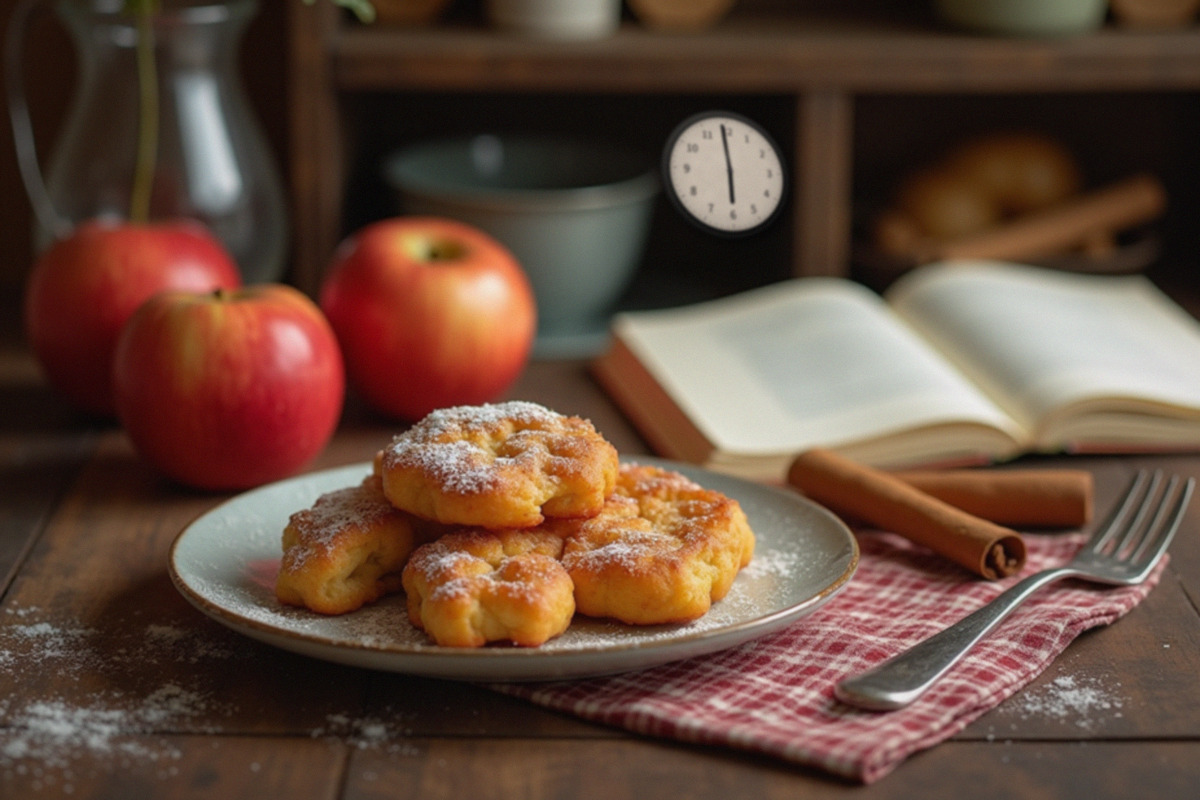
5:59
